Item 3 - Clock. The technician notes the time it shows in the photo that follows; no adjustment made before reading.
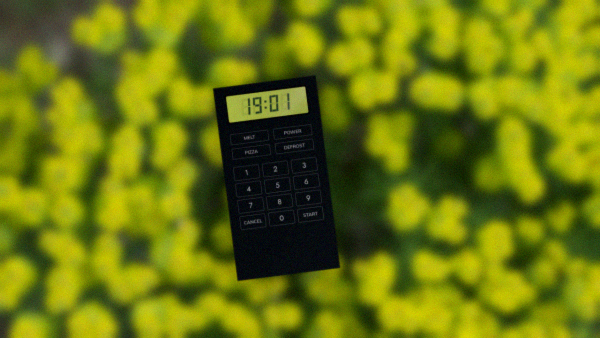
19:01
